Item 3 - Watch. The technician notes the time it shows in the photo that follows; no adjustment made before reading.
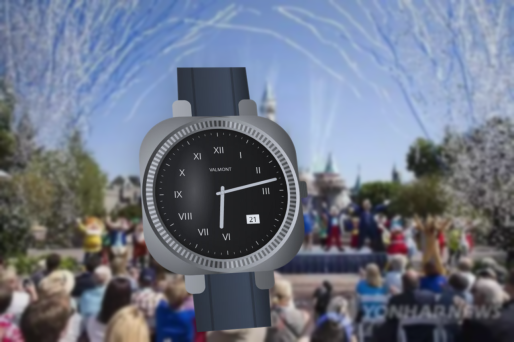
6:13
